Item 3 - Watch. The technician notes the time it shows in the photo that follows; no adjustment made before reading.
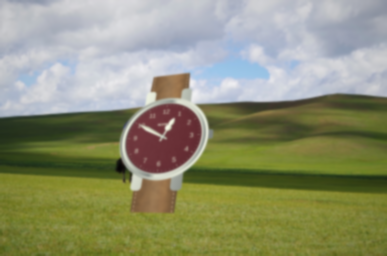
12:50
